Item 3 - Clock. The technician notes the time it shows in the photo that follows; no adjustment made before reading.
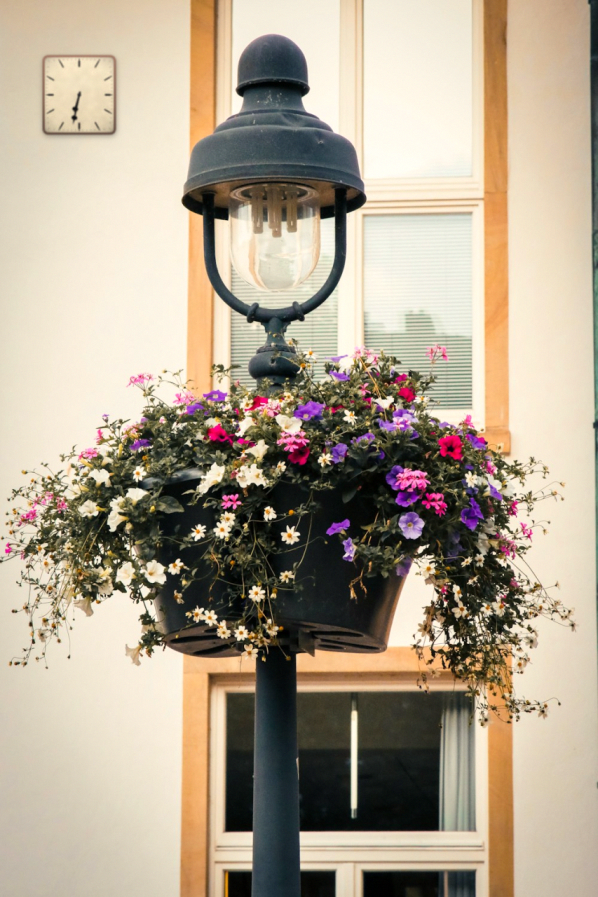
6:32
